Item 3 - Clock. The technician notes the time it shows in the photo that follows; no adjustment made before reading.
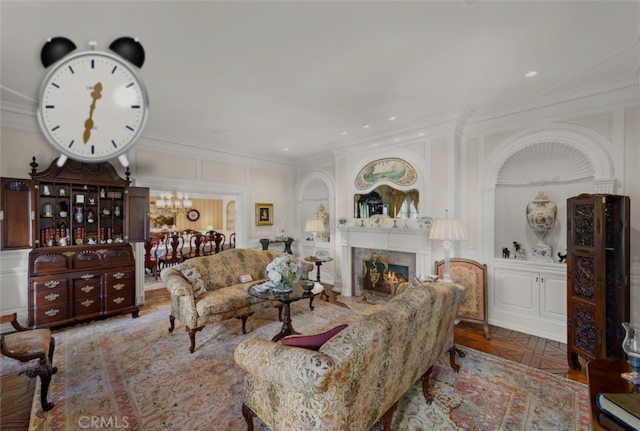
12:32
